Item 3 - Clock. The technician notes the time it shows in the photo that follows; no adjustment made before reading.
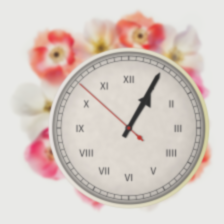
1:04:52
